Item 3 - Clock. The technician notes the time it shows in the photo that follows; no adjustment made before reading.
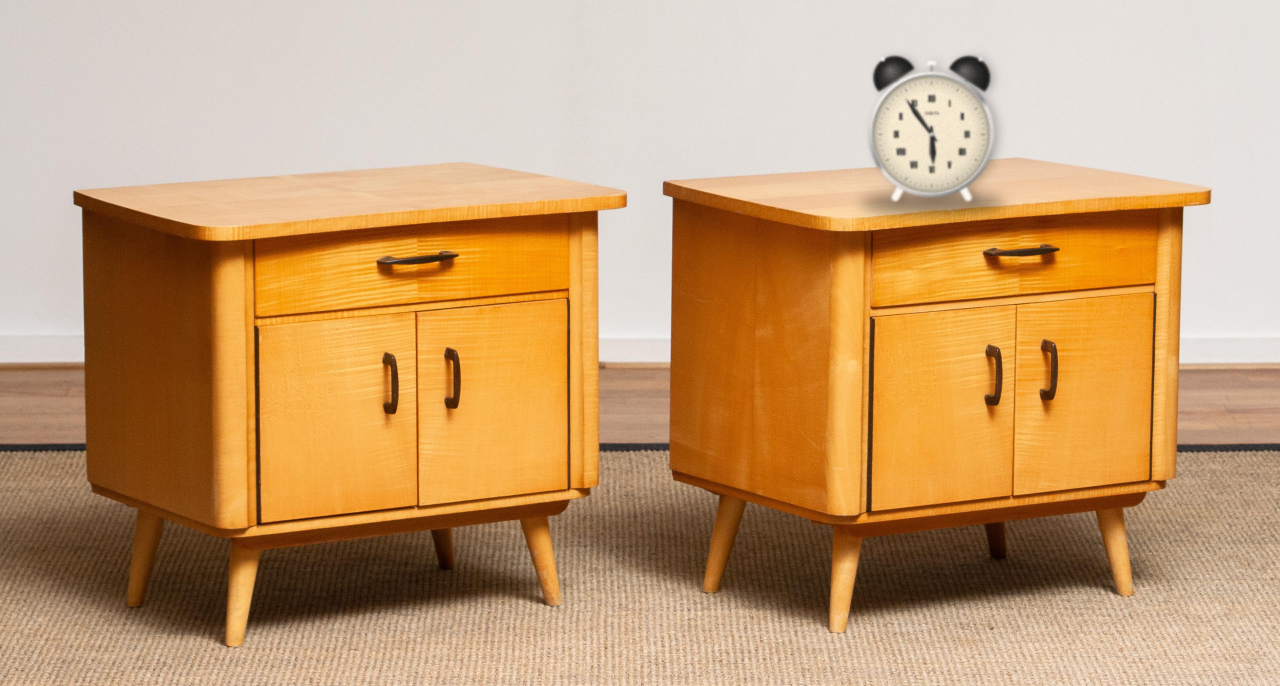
5:54
